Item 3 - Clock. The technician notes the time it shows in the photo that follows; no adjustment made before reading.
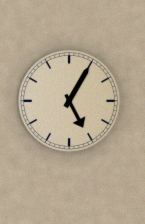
5:05
